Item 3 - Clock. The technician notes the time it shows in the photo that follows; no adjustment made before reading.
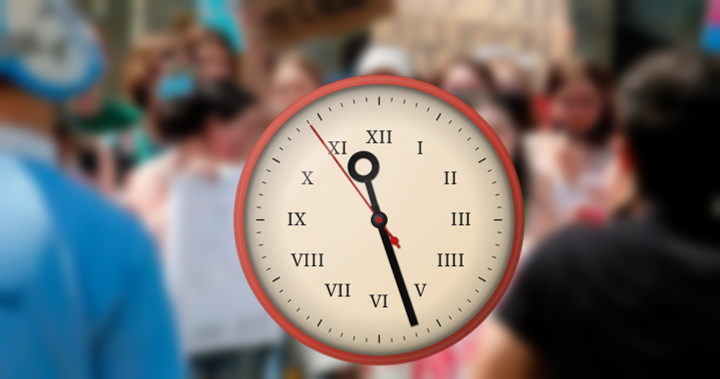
11:26:54
